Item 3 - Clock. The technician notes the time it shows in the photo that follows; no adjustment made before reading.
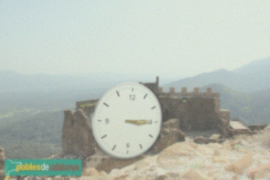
3:15
